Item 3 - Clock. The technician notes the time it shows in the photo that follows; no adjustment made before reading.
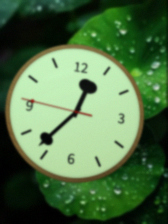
12:36:46
